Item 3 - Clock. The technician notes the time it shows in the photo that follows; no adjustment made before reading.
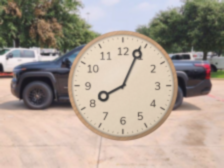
8:04
